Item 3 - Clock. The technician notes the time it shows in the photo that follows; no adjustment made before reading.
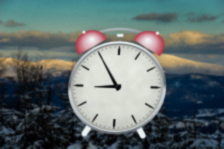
8:55
